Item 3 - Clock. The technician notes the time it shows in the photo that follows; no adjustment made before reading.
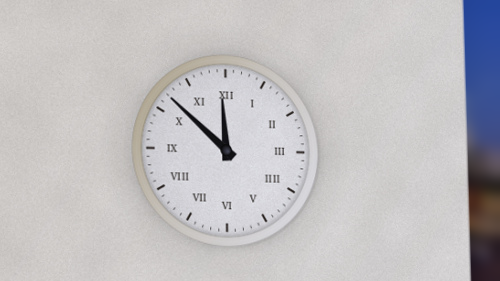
11:52
